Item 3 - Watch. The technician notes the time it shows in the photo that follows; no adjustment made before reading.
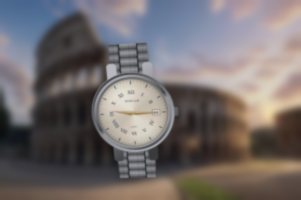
9:15
